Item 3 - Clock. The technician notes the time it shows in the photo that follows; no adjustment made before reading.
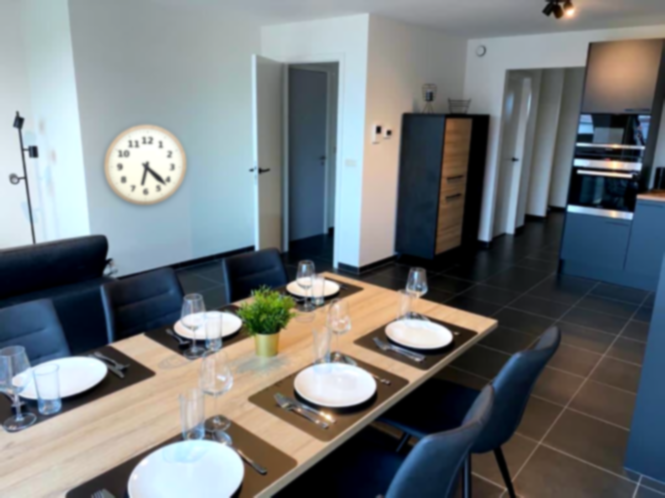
6:22
